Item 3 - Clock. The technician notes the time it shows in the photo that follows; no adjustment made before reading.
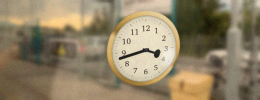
3:43
